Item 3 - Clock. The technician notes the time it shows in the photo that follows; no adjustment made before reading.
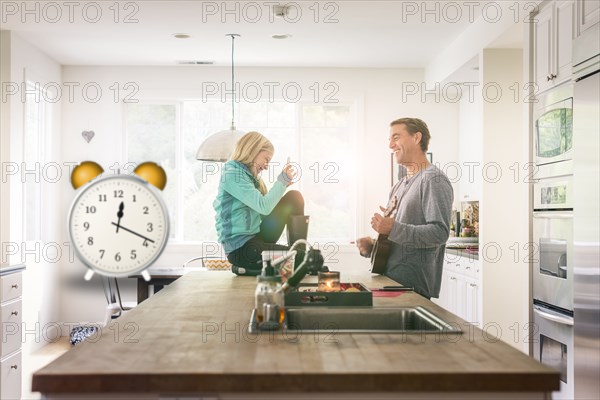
12:19
